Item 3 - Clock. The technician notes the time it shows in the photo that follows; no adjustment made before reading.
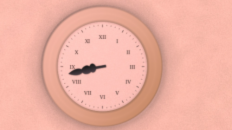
8:43
